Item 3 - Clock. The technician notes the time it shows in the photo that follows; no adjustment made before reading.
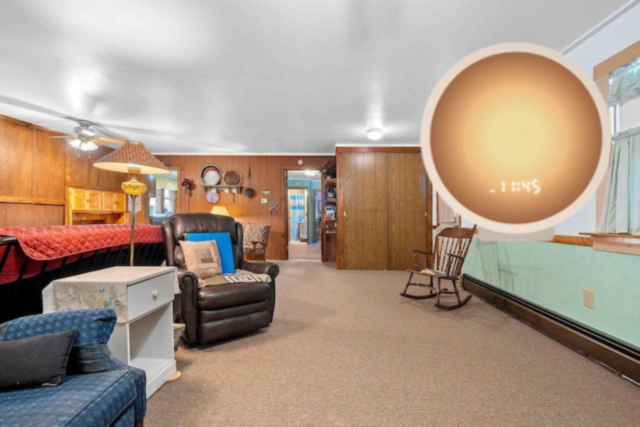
11:45
